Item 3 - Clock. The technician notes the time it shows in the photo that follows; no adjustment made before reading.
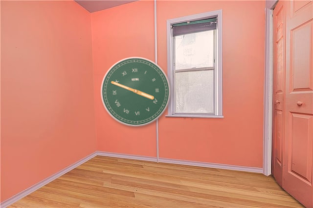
3:49
